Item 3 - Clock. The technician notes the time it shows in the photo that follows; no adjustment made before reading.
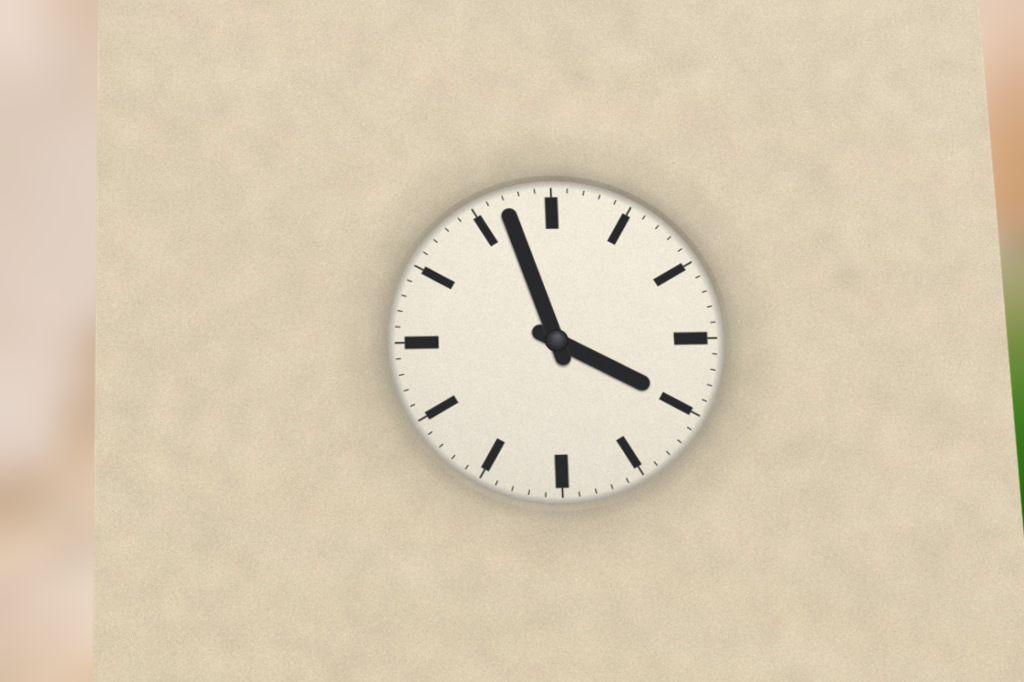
3:57
